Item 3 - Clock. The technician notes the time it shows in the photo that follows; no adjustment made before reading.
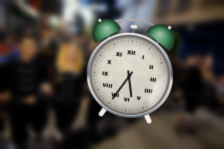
5:35
